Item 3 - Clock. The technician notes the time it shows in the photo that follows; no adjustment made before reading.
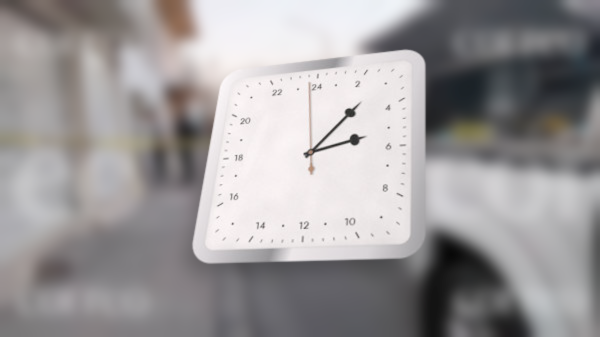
5:06:59
